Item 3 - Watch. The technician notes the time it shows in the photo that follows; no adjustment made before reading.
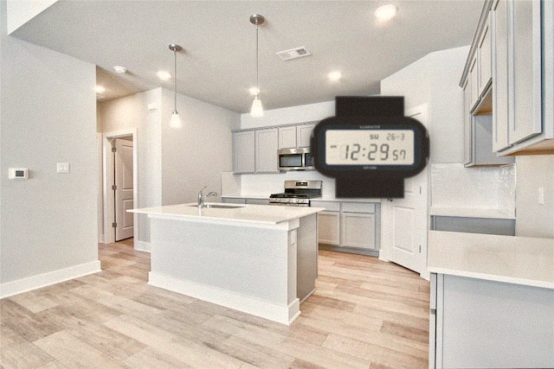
12:29:57
